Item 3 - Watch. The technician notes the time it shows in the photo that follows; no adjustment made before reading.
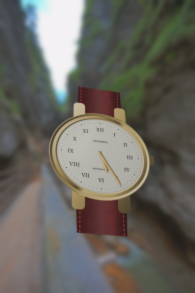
5:25
